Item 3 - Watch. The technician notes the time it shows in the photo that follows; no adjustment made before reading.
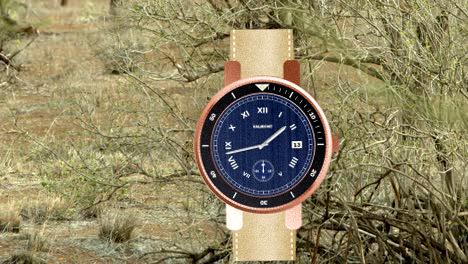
1:43
